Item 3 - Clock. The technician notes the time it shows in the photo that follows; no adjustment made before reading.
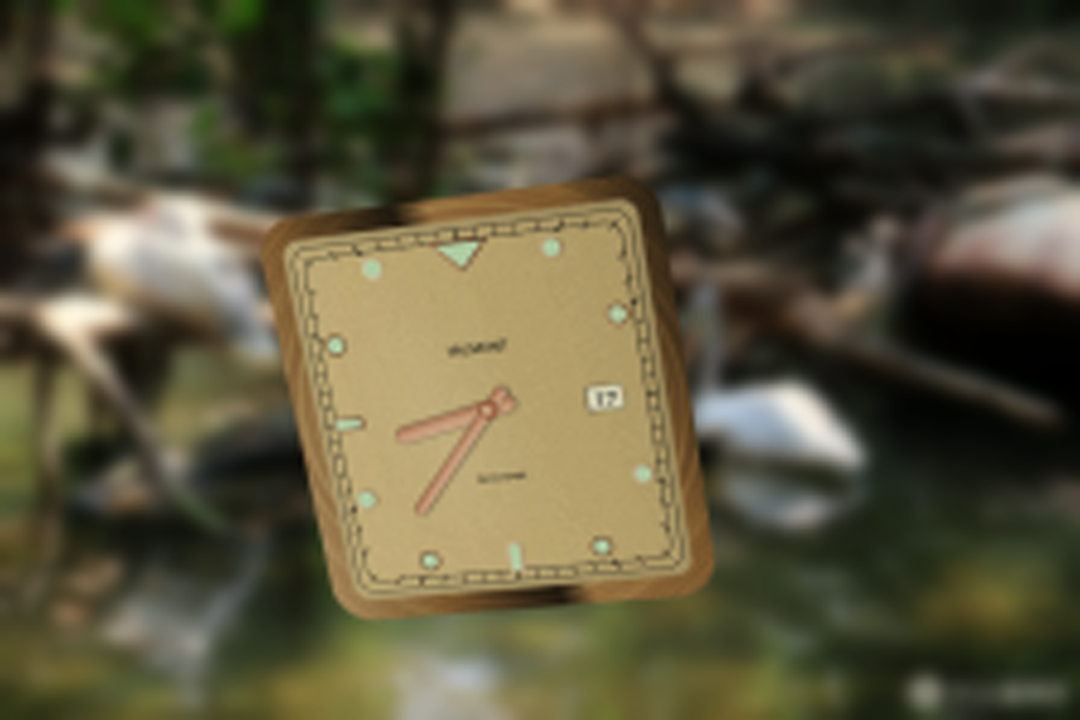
8:37
